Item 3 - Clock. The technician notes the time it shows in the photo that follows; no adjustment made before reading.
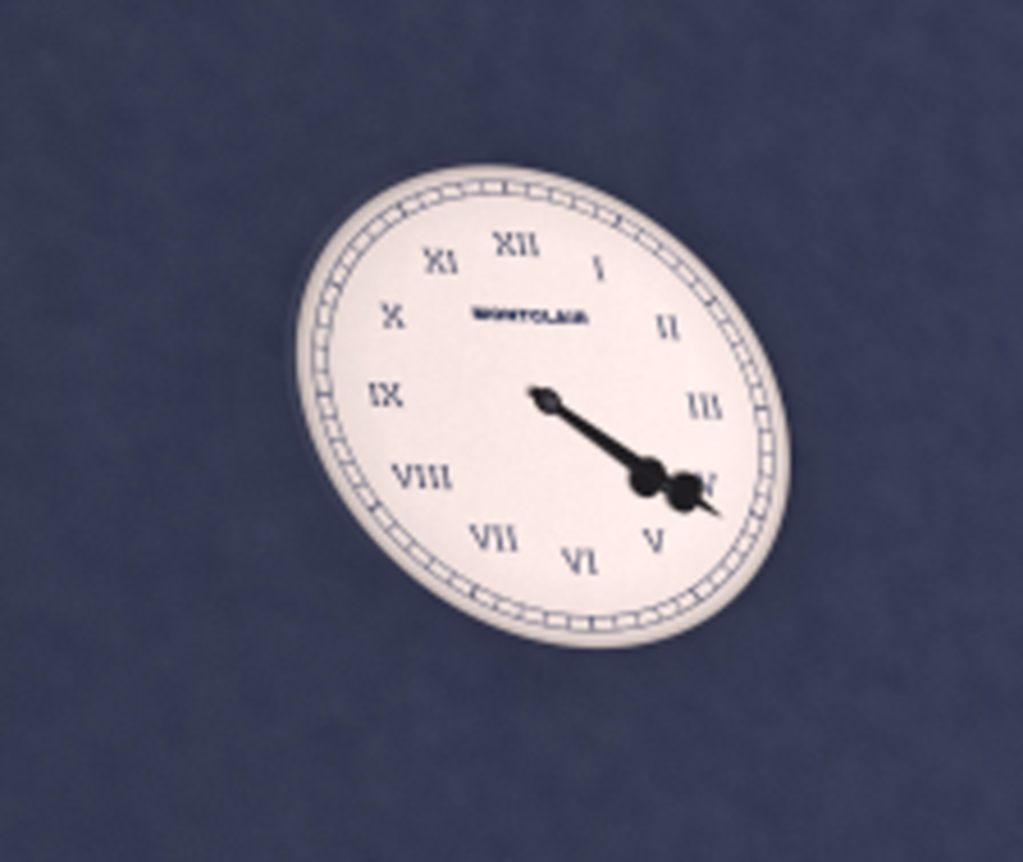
4:21
